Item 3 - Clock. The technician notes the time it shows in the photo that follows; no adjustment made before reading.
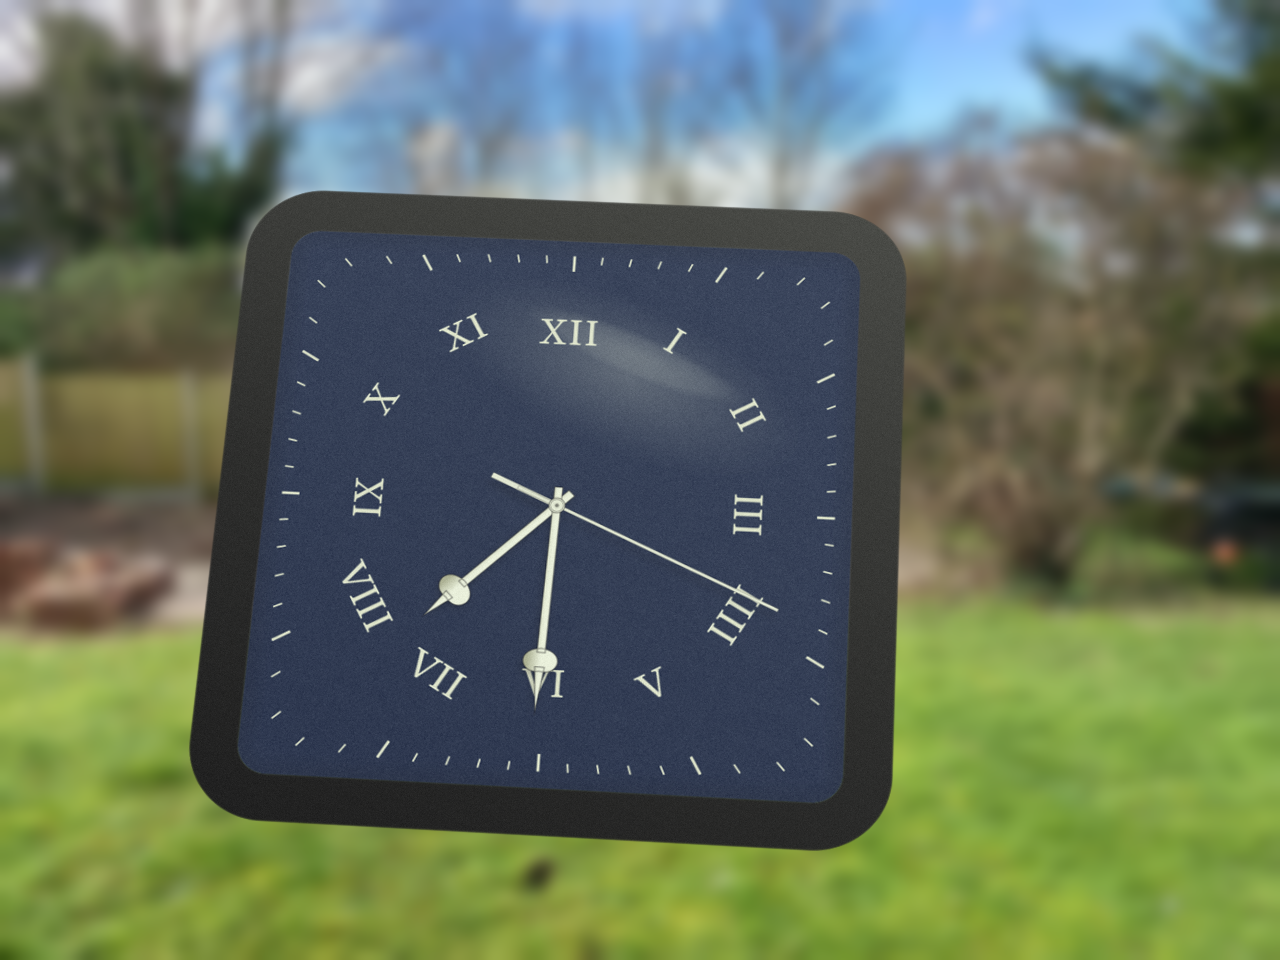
7:30:19
